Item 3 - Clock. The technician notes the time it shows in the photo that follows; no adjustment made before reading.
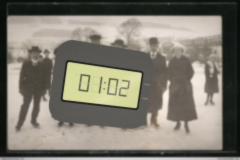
1:02
